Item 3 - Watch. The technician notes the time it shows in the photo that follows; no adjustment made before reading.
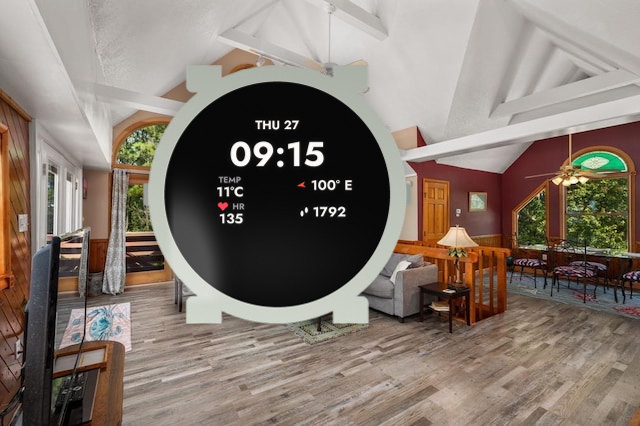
9:15
